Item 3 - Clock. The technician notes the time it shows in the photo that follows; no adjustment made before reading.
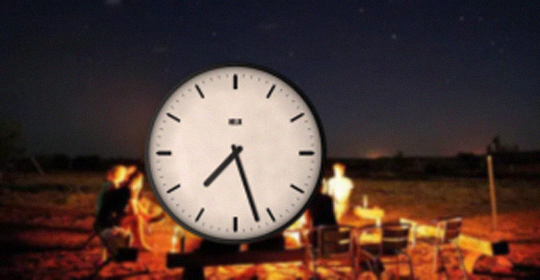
7:27
